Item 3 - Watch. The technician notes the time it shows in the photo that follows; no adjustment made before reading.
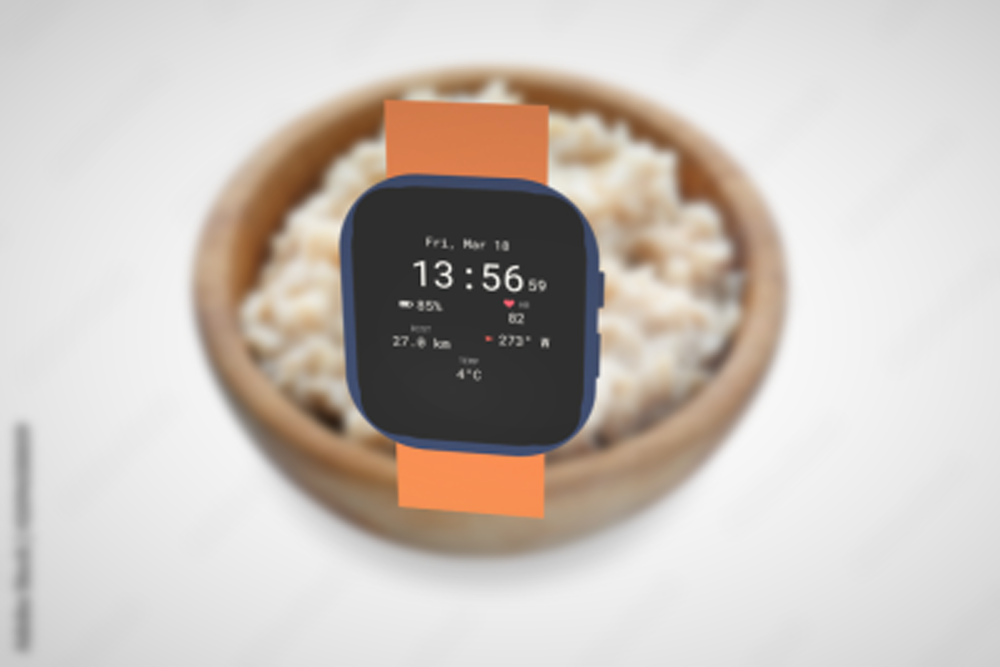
13:56
